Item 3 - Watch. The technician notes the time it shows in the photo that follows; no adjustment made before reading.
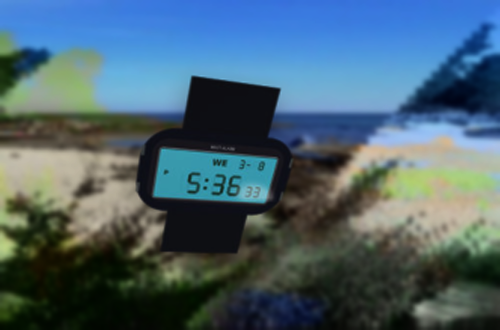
5:36:33
